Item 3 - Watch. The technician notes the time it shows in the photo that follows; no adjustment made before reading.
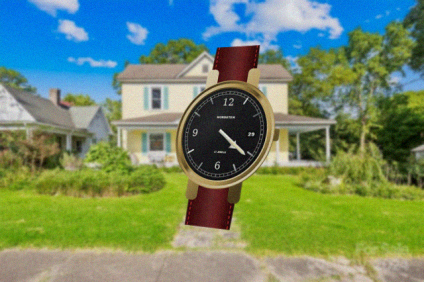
4:21
